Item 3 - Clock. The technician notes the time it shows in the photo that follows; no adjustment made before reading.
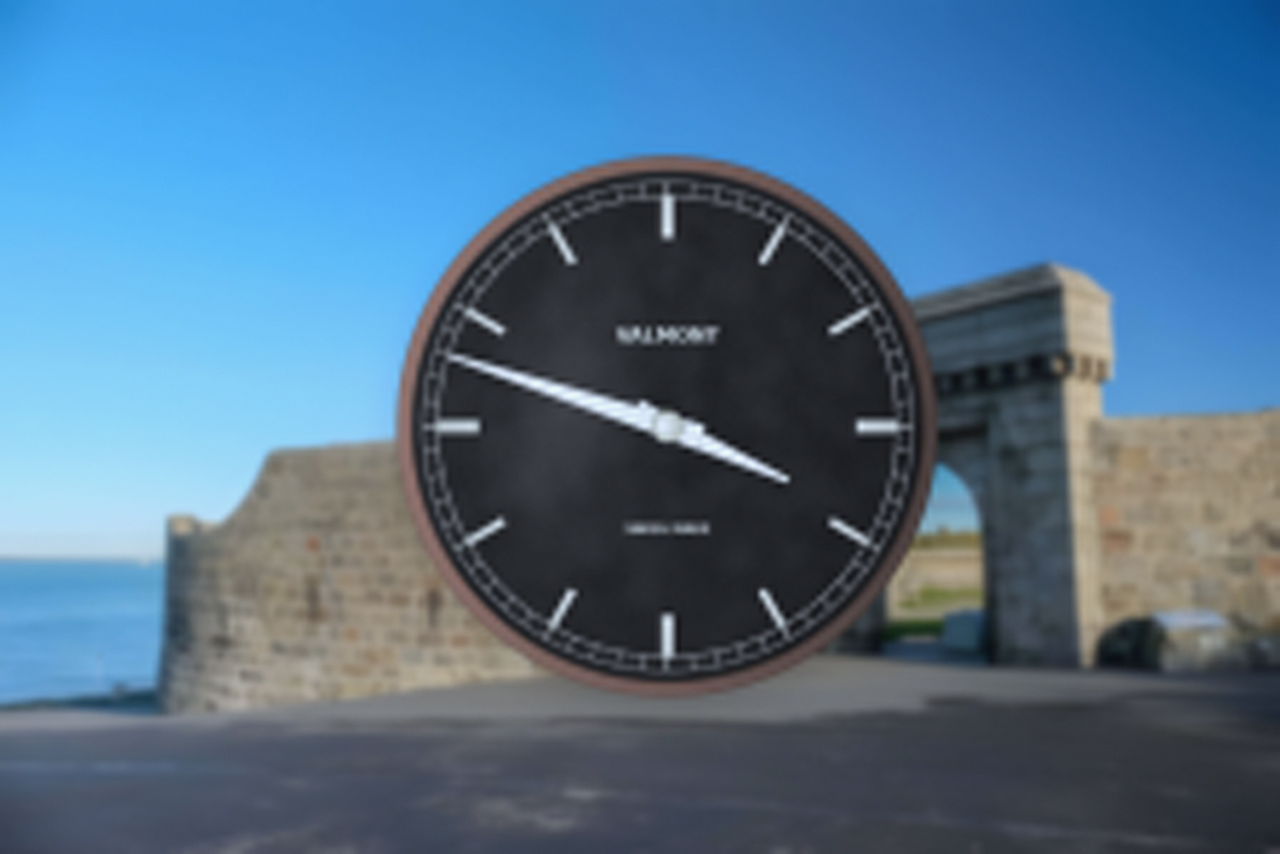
3:48
